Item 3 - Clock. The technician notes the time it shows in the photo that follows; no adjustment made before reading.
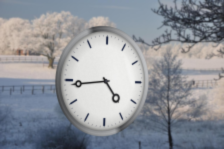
4:44
